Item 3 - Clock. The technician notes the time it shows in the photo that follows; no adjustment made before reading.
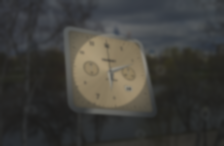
6:11
